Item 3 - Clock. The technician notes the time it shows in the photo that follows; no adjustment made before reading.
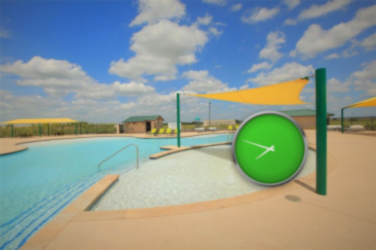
7:48
